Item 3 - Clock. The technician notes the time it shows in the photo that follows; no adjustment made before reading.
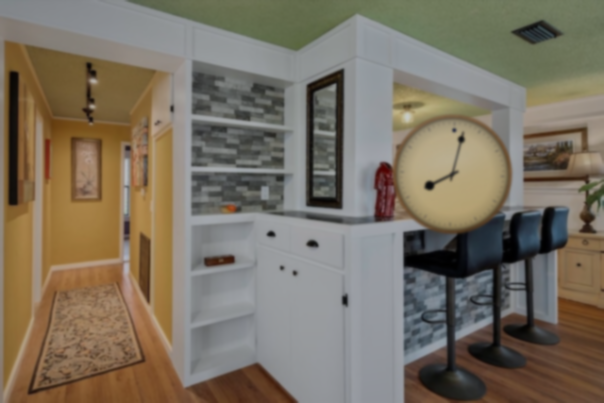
8:02
